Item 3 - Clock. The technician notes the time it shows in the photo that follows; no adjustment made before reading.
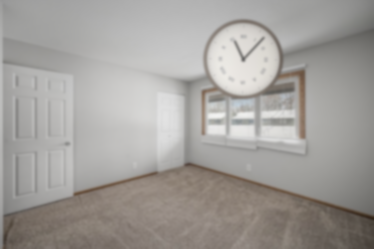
11:07
